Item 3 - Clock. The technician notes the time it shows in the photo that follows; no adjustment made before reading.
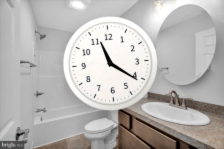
11:21
